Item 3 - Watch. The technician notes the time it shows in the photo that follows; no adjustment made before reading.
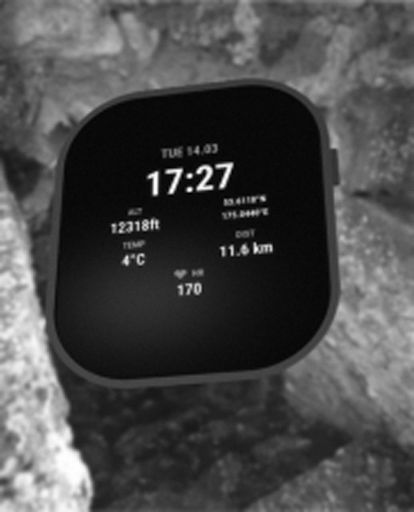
17:27
